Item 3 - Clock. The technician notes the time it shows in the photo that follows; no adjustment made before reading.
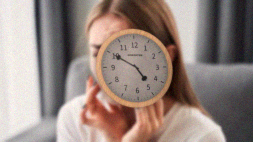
4:50
